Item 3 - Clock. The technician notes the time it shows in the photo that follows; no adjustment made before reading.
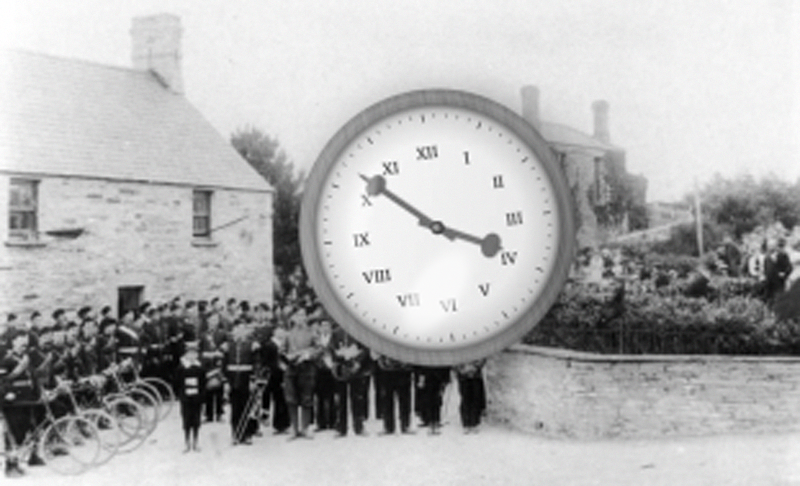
3:52
